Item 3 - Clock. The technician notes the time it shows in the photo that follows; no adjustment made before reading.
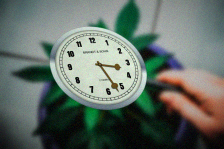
3:27
